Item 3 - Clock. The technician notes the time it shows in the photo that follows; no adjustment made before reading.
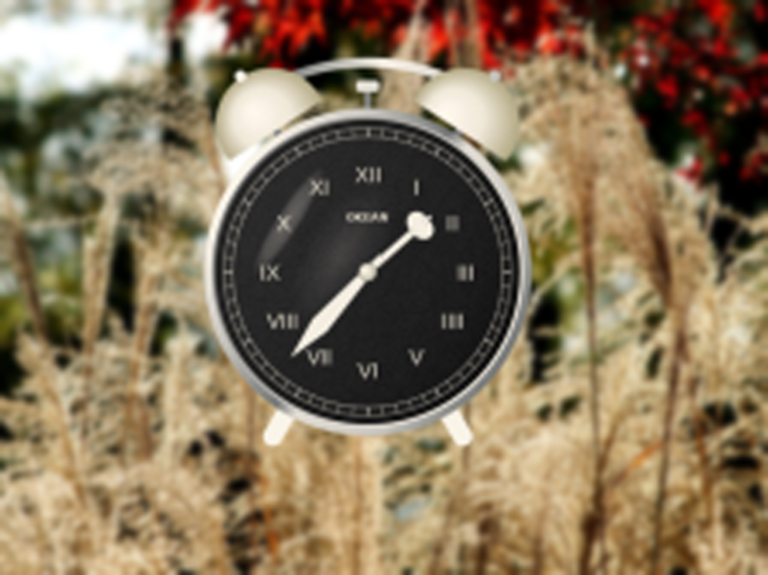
1:37
